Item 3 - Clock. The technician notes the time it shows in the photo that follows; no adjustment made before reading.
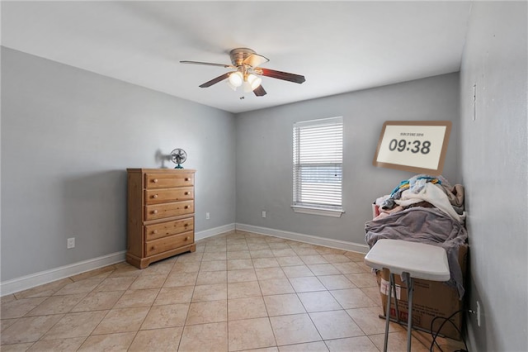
9:38
